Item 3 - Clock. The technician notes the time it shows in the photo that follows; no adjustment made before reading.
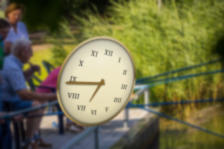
6:44
